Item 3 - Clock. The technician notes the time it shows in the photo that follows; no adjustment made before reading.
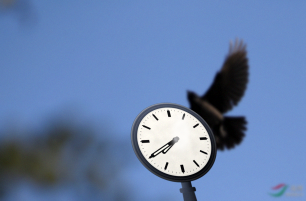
7:40
